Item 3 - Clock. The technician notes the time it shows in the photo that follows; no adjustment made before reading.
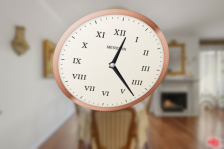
12:23
